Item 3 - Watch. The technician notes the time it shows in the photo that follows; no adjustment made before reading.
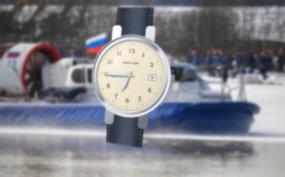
6:45
